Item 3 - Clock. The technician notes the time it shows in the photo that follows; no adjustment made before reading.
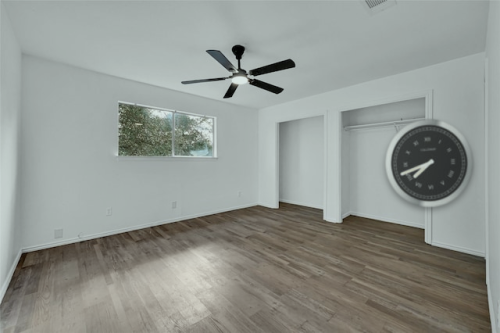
7:42
